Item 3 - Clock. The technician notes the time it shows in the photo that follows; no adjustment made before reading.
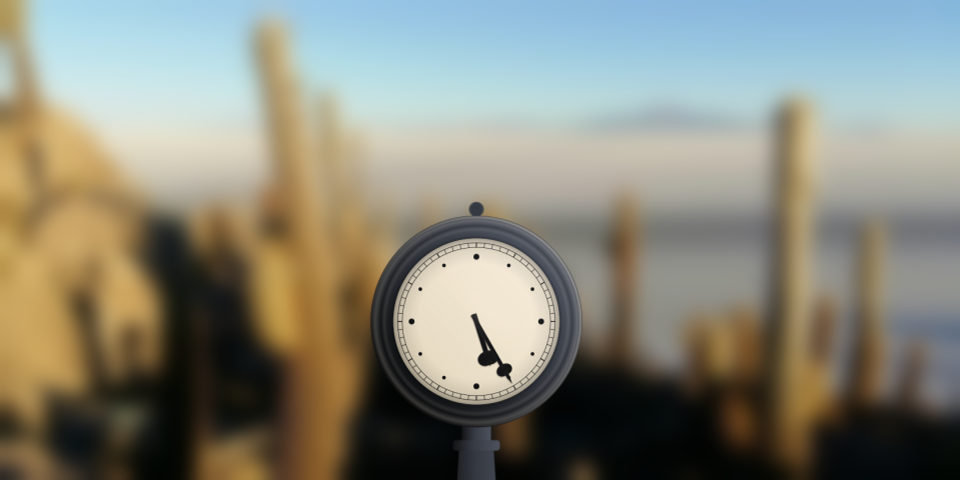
5:25
